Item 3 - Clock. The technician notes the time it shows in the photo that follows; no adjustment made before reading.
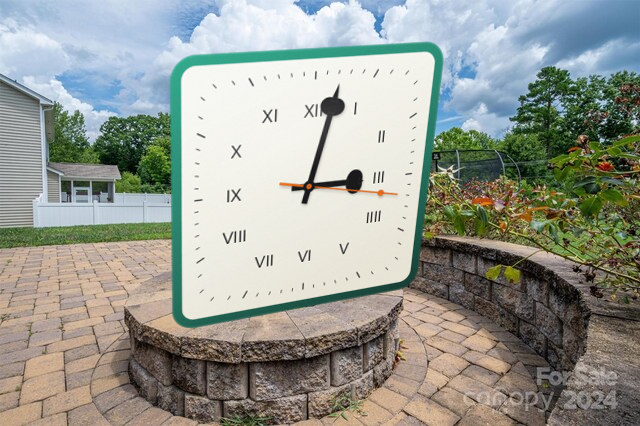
3:02:17
